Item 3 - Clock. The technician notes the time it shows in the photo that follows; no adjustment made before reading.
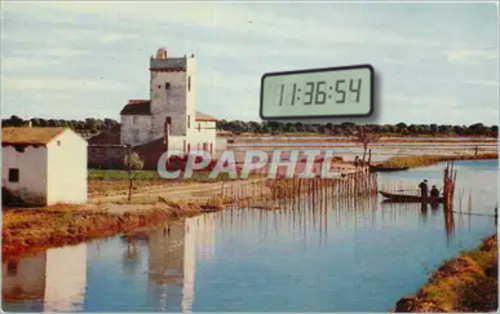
11:36:54
